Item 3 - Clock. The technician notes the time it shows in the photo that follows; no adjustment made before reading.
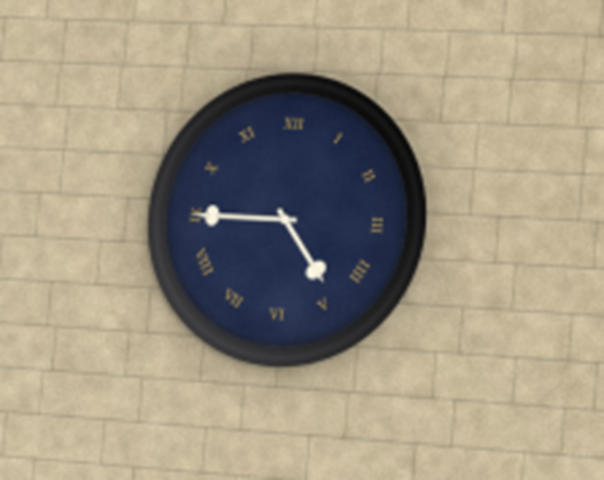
4:45
